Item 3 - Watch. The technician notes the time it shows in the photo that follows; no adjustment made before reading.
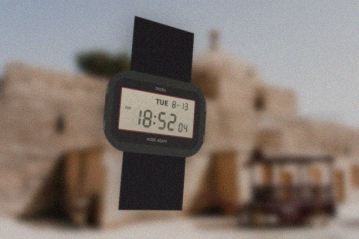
18:52
